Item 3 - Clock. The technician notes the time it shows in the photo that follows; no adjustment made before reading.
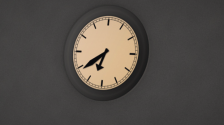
6:39
